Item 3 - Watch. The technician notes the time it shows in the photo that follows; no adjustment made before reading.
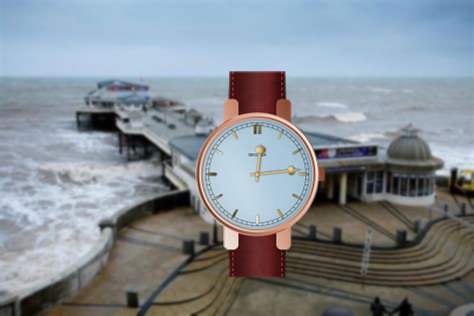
12:14
